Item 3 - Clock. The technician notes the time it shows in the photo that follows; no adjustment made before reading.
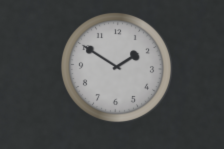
1:50
